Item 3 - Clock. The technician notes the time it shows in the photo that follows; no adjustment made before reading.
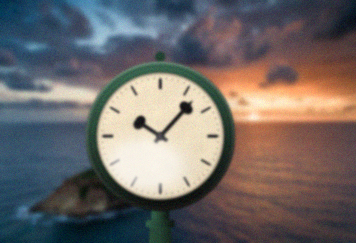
10:07
